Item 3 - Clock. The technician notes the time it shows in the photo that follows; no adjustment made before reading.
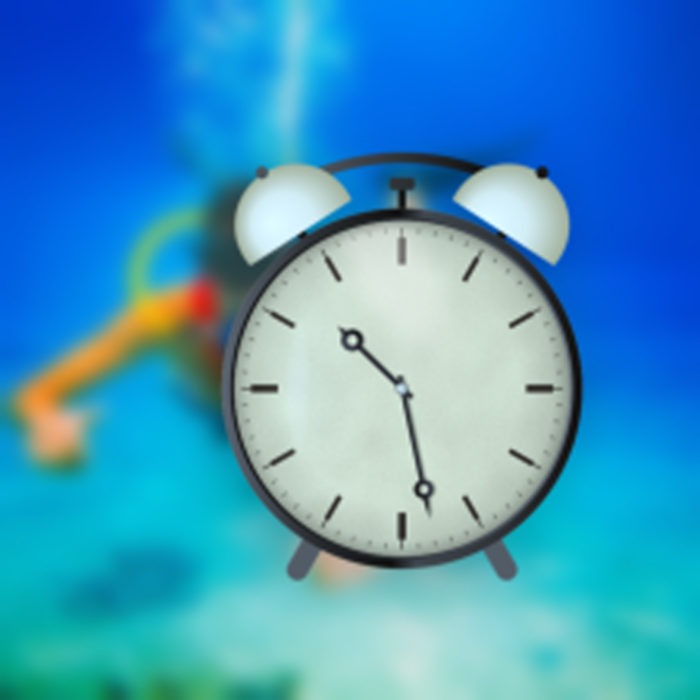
10:28
